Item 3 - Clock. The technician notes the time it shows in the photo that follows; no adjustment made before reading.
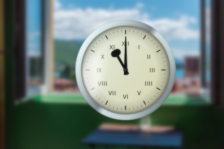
11:00
